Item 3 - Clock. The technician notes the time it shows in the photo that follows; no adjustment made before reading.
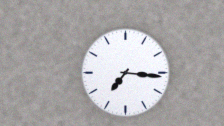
7:16
